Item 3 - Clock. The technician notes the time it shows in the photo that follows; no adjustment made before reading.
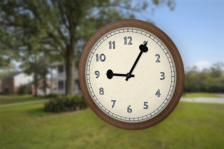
9:05
